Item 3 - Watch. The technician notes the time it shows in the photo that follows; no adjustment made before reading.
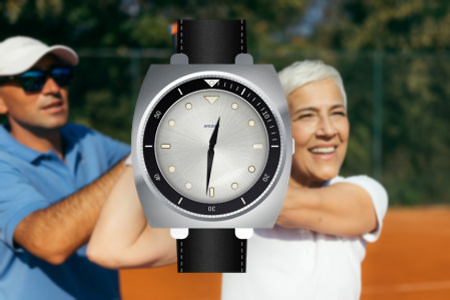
12:31
